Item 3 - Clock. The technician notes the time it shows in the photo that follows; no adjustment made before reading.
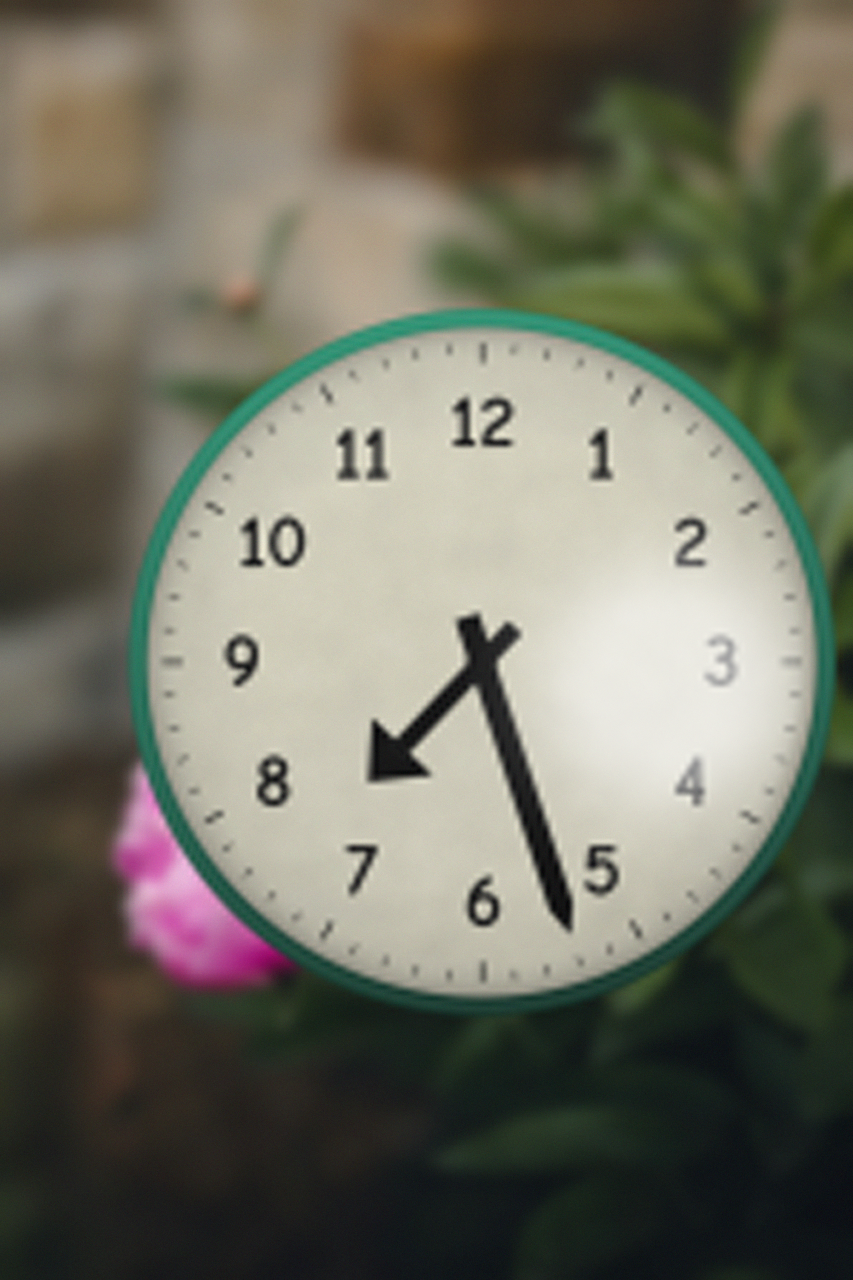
7:27
